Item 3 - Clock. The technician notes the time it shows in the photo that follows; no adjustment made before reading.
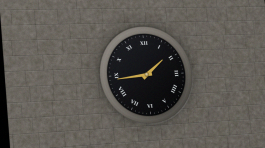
1:44
